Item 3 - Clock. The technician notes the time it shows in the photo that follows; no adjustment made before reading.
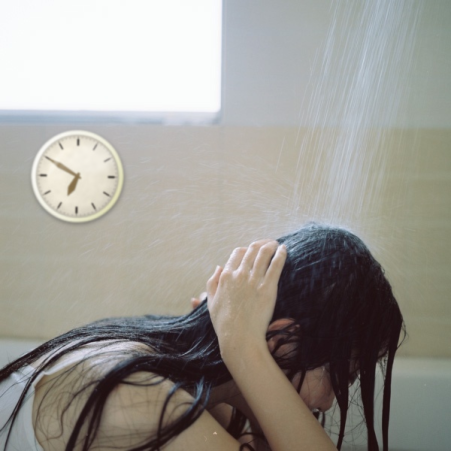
6:50
